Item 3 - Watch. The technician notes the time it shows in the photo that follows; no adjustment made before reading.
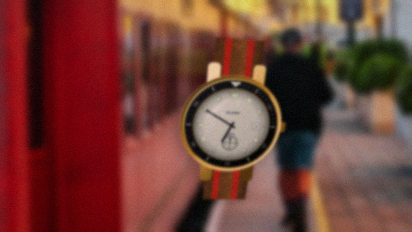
6:50
